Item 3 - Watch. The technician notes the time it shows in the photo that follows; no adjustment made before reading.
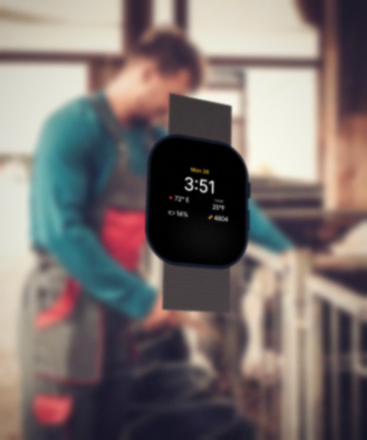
3:51
